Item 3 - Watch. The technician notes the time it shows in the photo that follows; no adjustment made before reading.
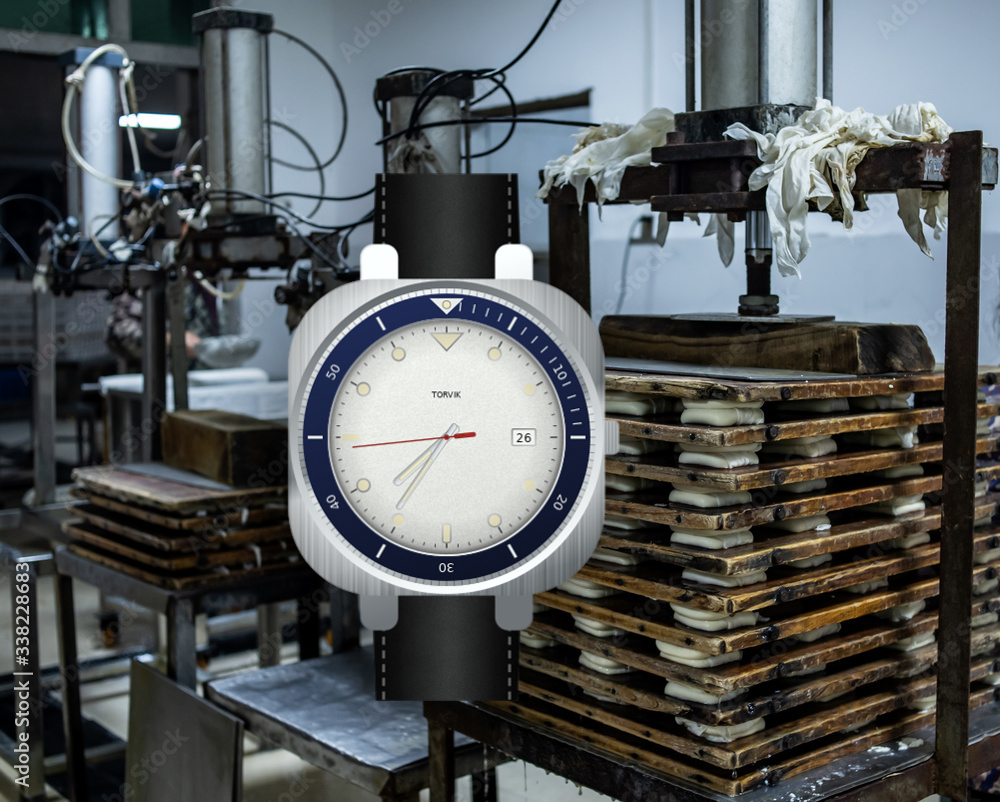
7:35:44
